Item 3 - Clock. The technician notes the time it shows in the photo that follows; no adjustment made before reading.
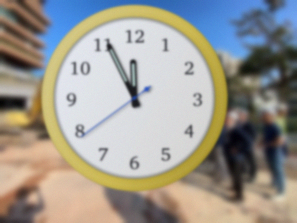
11:55:39
